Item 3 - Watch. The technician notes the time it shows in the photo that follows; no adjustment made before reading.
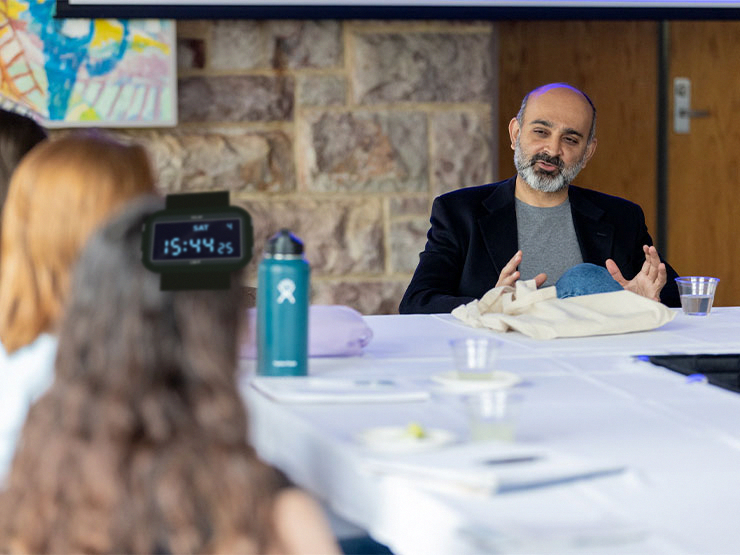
15:44
